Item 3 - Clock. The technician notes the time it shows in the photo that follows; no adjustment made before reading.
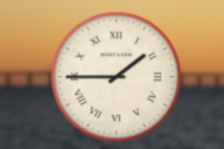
1:45
